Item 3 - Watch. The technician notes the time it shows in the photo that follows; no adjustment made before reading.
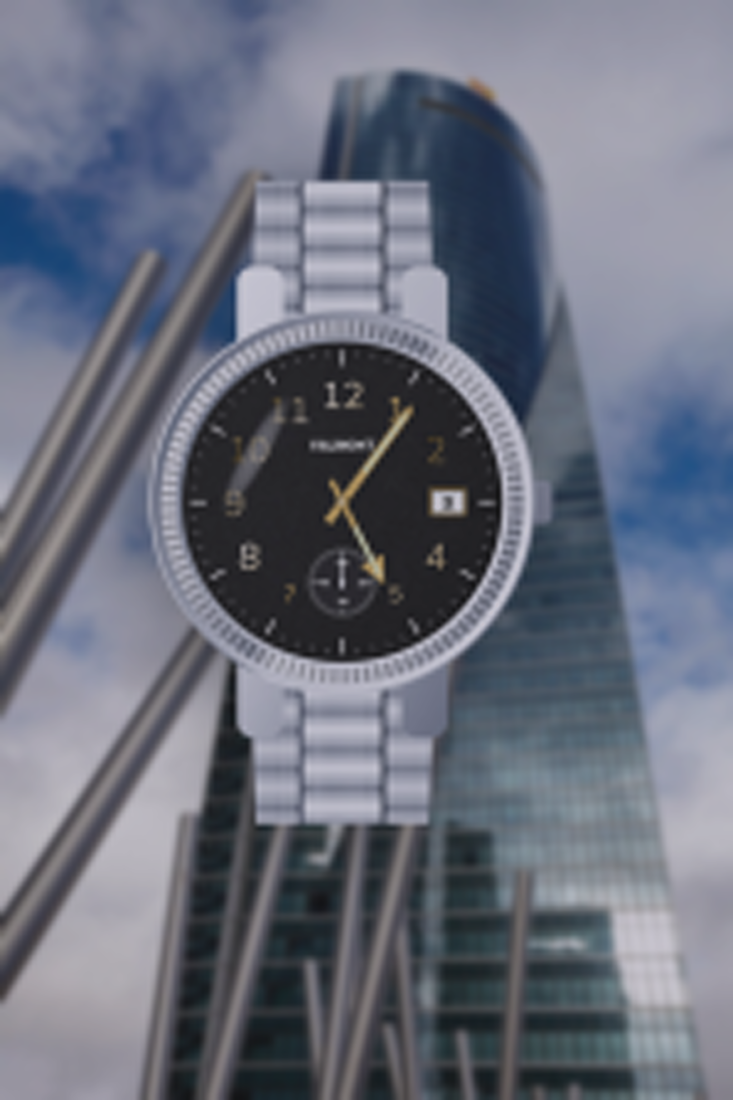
5:06
